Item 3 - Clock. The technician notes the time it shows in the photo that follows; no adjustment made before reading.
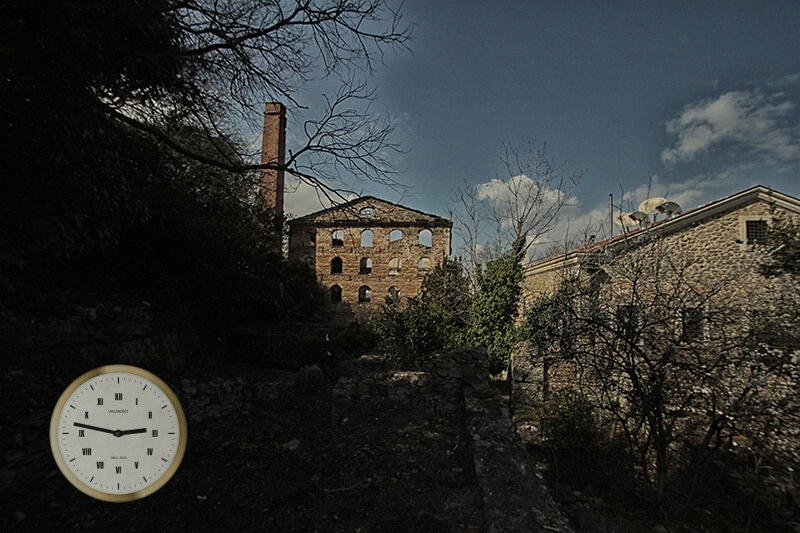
2:47
